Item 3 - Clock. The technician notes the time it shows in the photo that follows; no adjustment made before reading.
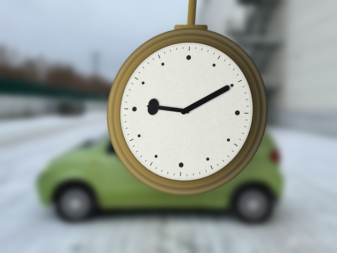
9:10
